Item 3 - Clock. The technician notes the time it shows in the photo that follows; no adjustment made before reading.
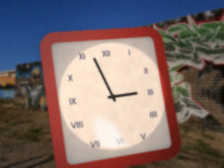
2:57
